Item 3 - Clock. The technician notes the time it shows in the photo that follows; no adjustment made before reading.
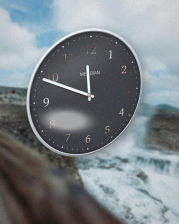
11:49
